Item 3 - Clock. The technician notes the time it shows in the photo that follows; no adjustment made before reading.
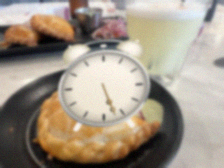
5:27
